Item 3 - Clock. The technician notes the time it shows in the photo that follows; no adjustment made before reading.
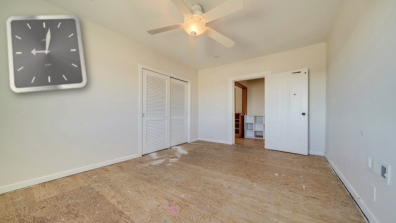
9:02
